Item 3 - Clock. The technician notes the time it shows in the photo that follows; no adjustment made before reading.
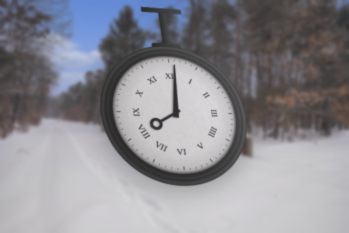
8:01
